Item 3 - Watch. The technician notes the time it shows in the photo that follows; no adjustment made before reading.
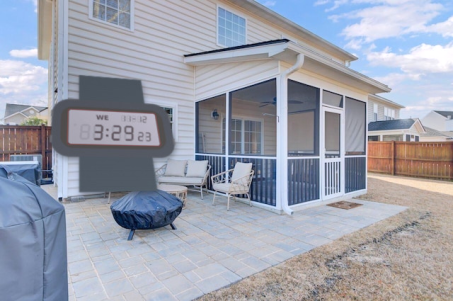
3:29:23
